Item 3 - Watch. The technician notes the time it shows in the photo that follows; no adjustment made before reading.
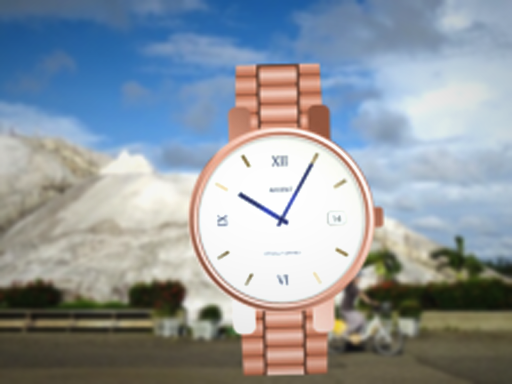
10:05
